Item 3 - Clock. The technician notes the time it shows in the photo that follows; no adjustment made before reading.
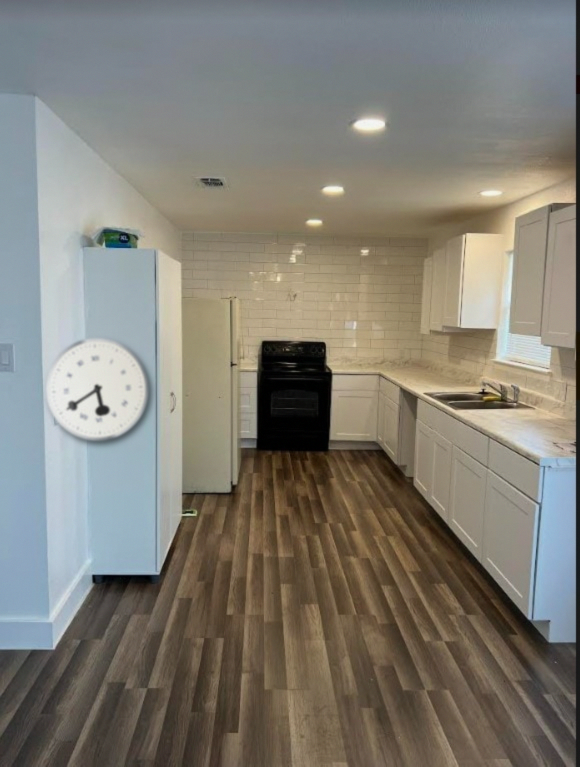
5:40
